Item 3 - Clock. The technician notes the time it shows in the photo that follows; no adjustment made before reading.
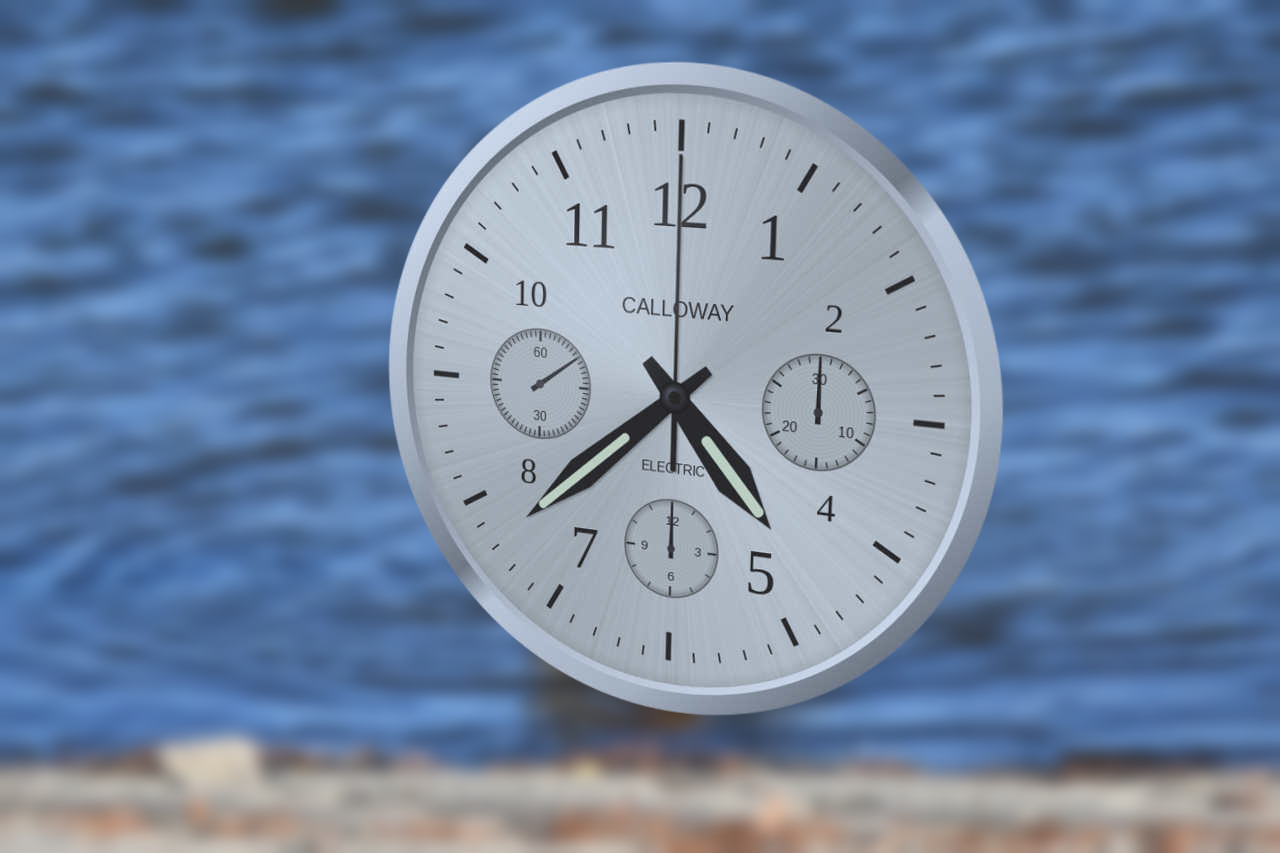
4:38:09
